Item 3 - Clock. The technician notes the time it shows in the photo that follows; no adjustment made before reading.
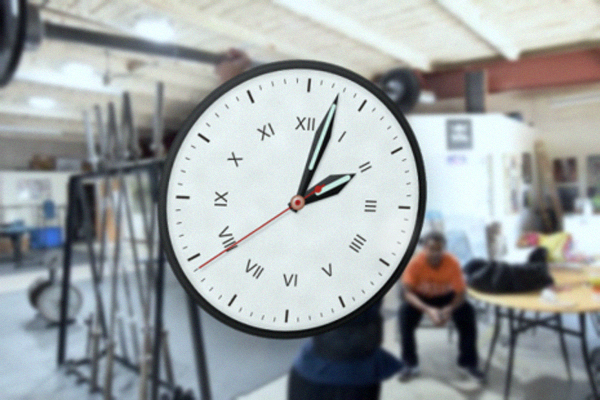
2:02:39
